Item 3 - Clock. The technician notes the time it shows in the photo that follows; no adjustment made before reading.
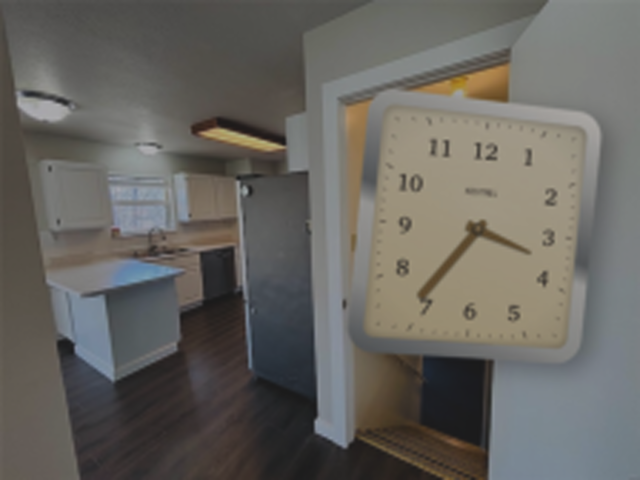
3:36
